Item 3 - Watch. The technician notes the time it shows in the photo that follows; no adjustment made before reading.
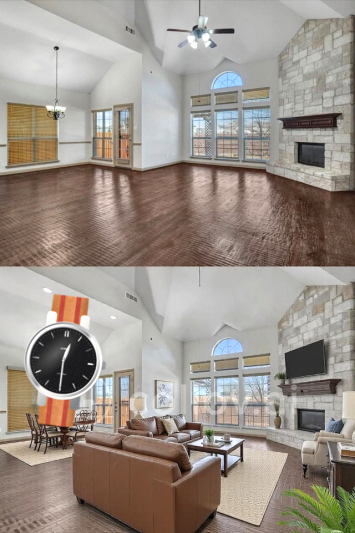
12:30
